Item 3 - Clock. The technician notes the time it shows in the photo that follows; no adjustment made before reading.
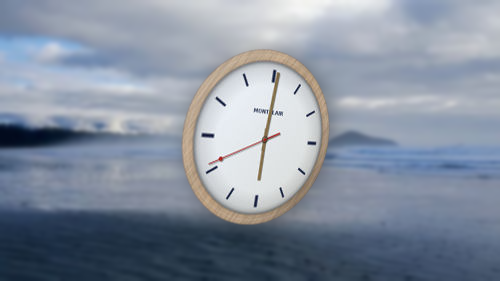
6:00:41
